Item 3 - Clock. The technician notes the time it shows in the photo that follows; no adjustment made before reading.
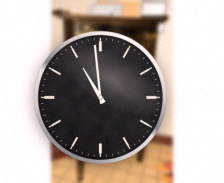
10:59
